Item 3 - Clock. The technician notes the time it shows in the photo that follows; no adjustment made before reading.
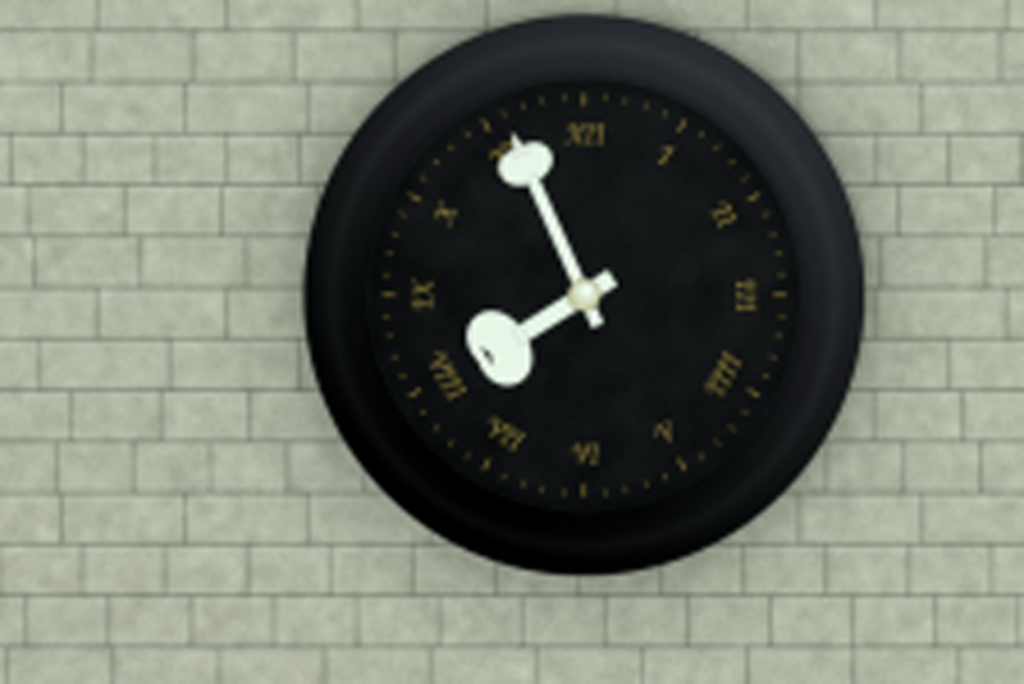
7:56
